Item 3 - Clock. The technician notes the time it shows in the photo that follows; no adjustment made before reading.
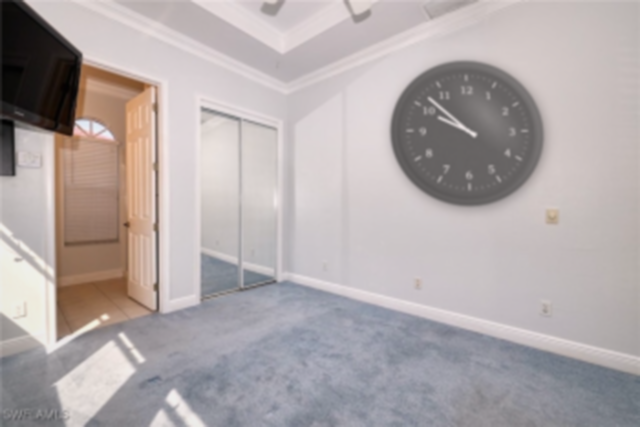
9:52
